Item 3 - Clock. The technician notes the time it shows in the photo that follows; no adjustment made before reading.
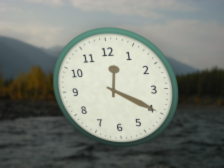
12:20
